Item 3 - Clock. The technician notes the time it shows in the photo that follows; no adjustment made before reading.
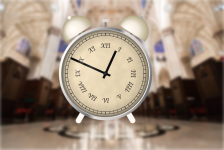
12:49
